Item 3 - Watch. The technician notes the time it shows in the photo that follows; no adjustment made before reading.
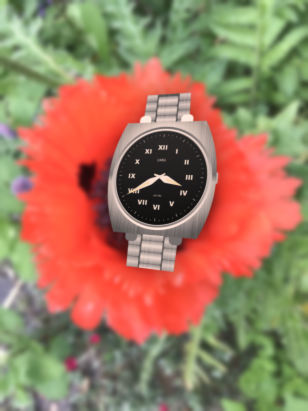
3:40
